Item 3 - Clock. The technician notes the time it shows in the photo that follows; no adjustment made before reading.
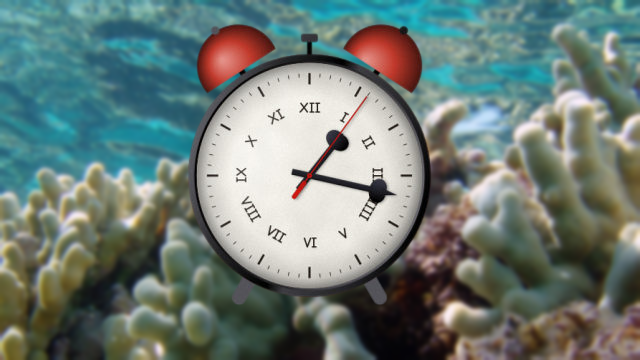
1:17:06
